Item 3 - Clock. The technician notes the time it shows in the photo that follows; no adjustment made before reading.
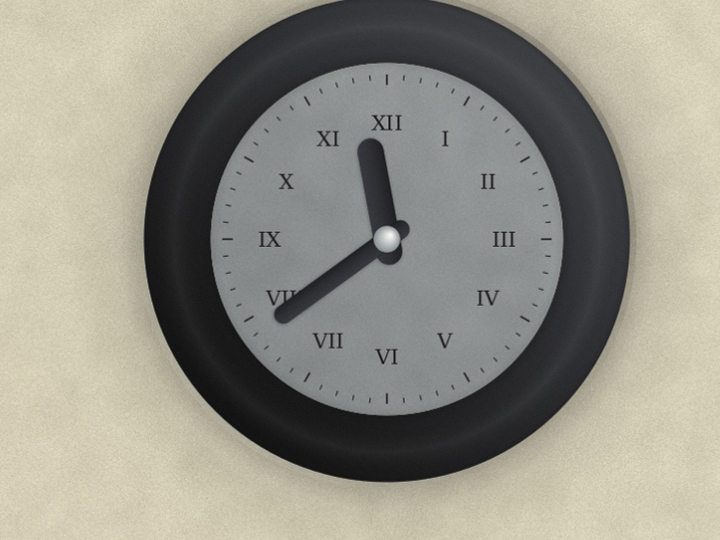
11:39
